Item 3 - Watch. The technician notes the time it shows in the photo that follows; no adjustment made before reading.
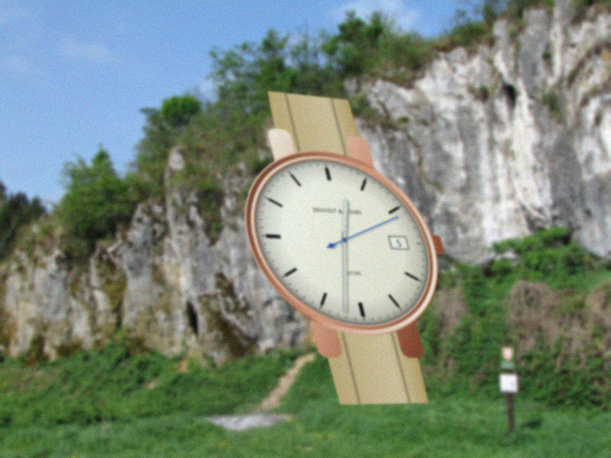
12:32:11
